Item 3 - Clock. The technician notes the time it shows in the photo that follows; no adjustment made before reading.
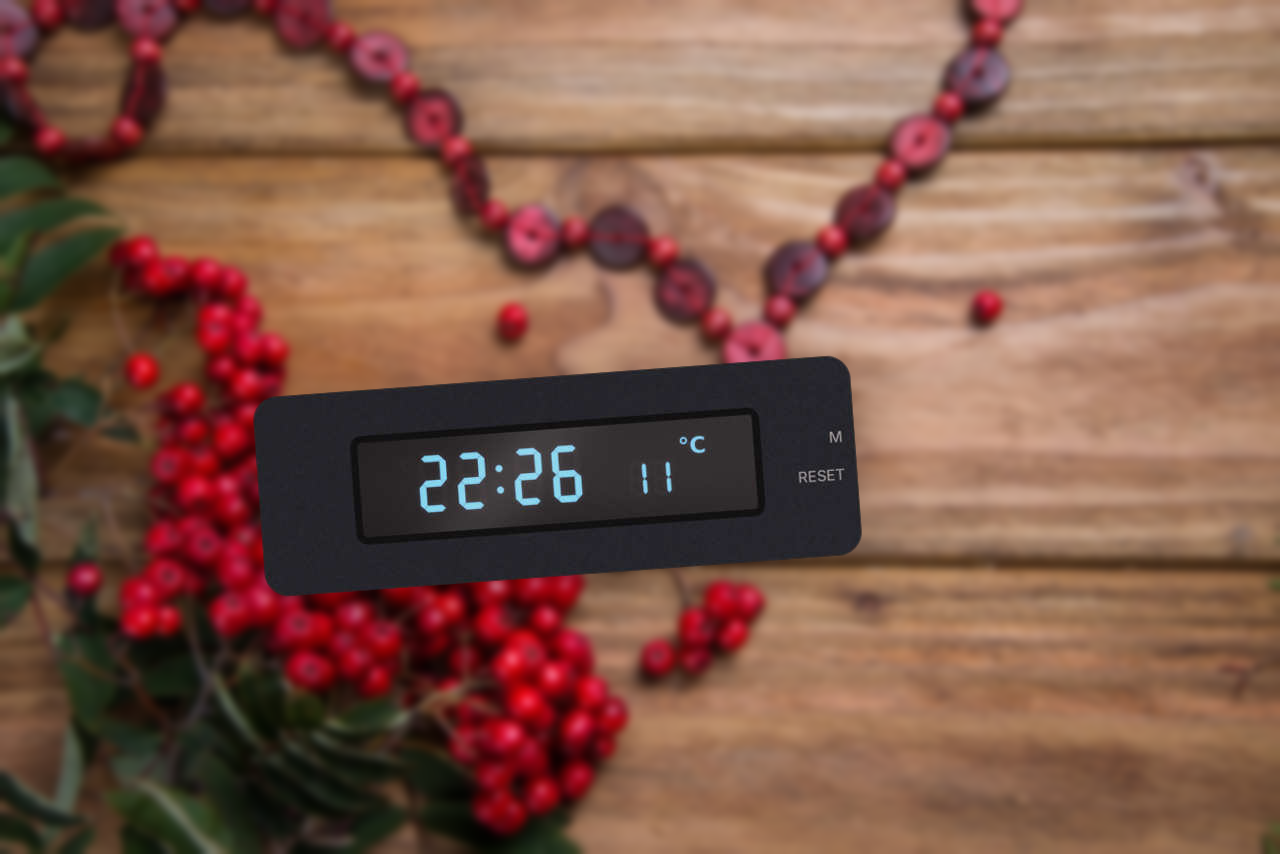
22:26
